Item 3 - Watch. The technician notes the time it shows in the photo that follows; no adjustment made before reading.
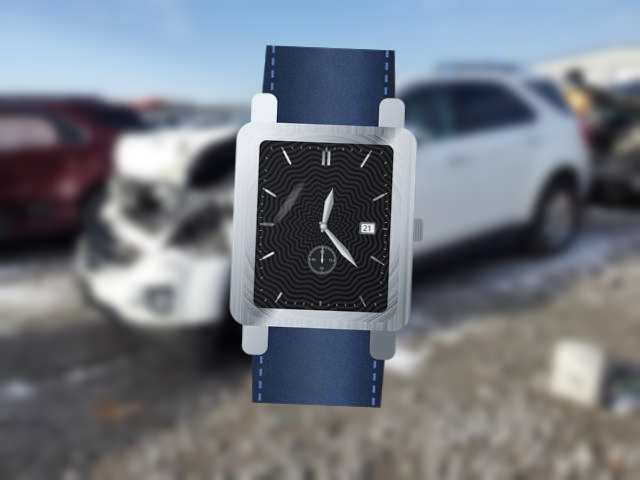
12:23
